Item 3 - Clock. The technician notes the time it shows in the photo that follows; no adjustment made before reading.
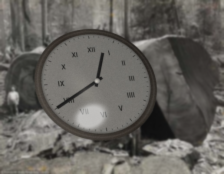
12:40
